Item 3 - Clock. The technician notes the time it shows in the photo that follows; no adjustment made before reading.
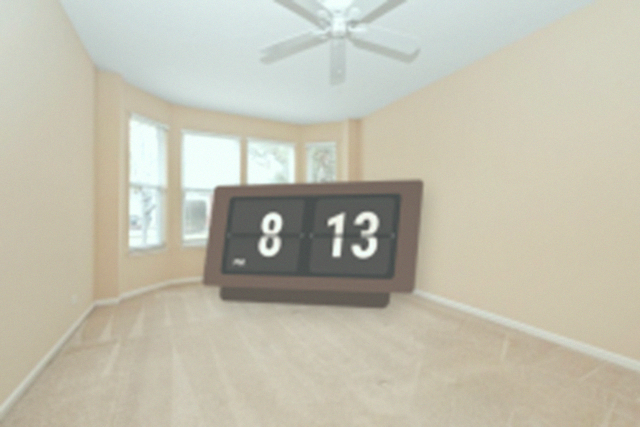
8:13
